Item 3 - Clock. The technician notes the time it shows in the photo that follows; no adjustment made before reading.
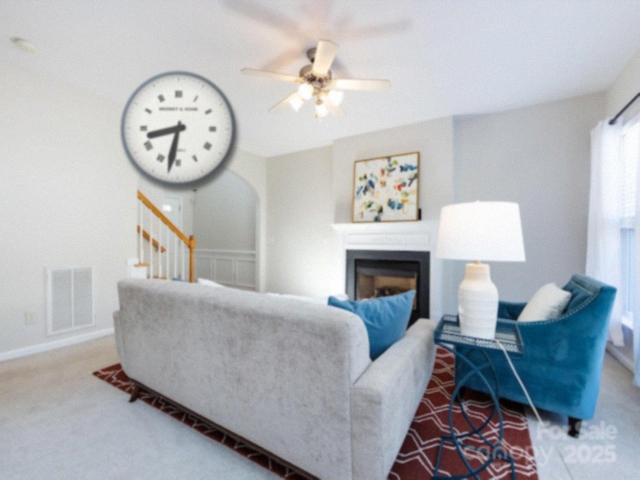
8:32
